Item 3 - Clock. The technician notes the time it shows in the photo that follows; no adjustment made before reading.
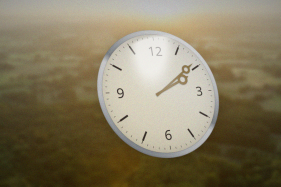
2:09
